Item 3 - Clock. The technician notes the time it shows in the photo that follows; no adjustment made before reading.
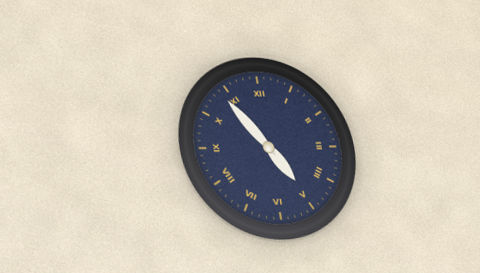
4:54
